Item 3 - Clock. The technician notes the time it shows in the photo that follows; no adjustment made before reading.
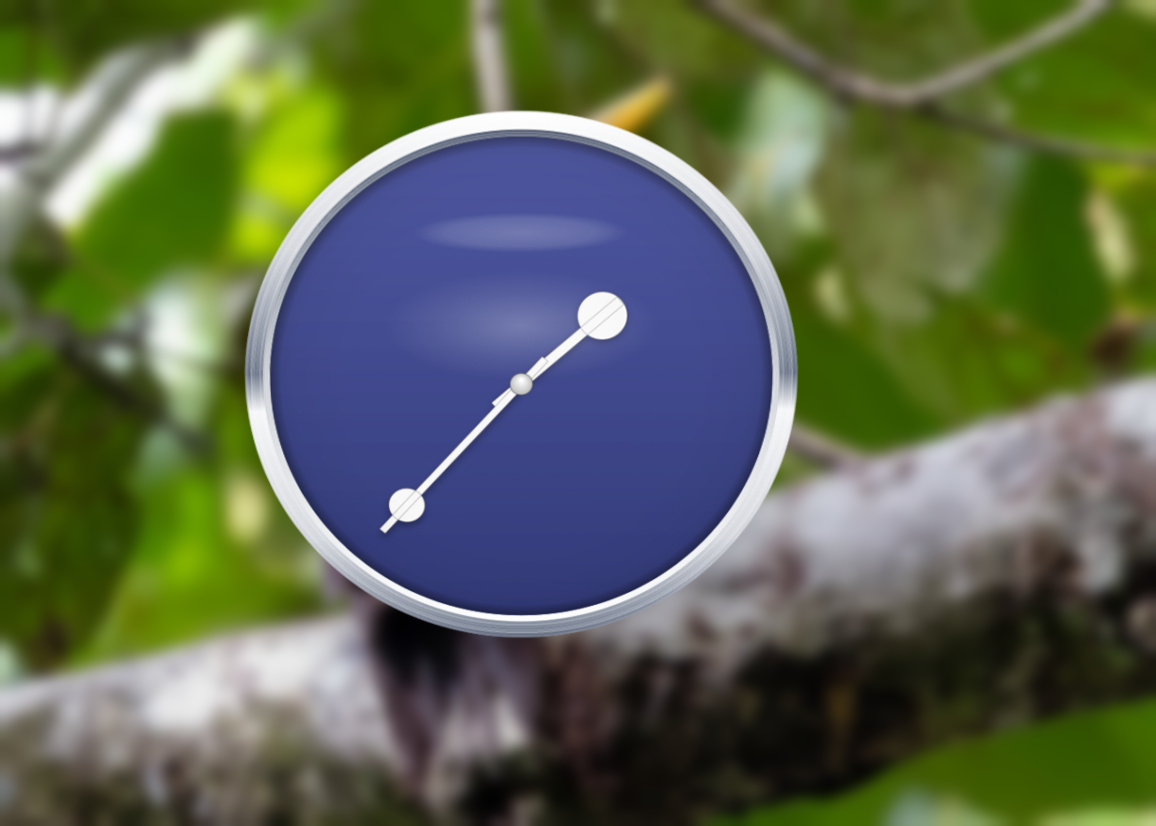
1:37
